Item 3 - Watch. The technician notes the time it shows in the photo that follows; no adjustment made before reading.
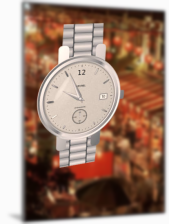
9:56
